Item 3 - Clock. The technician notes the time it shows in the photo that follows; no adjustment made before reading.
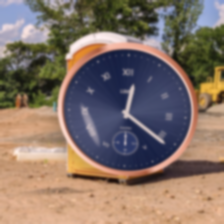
12:21
